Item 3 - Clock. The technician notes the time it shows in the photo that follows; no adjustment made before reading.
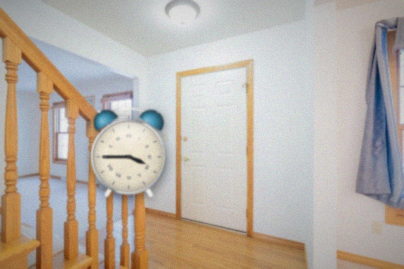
3:45
